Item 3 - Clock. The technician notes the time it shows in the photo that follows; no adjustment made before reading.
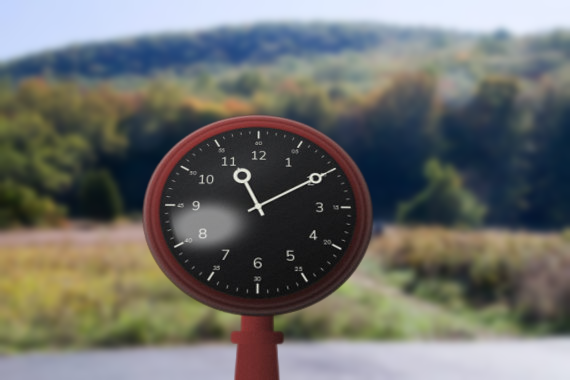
11:10
